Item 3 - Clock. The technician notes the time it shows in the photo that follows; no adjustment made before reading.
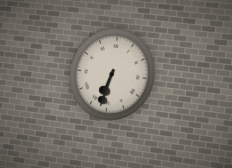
6:32
